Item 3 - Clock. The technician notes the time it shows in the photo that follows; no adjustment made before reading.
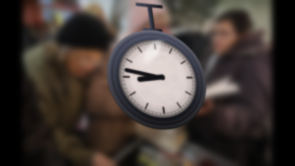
8:47
